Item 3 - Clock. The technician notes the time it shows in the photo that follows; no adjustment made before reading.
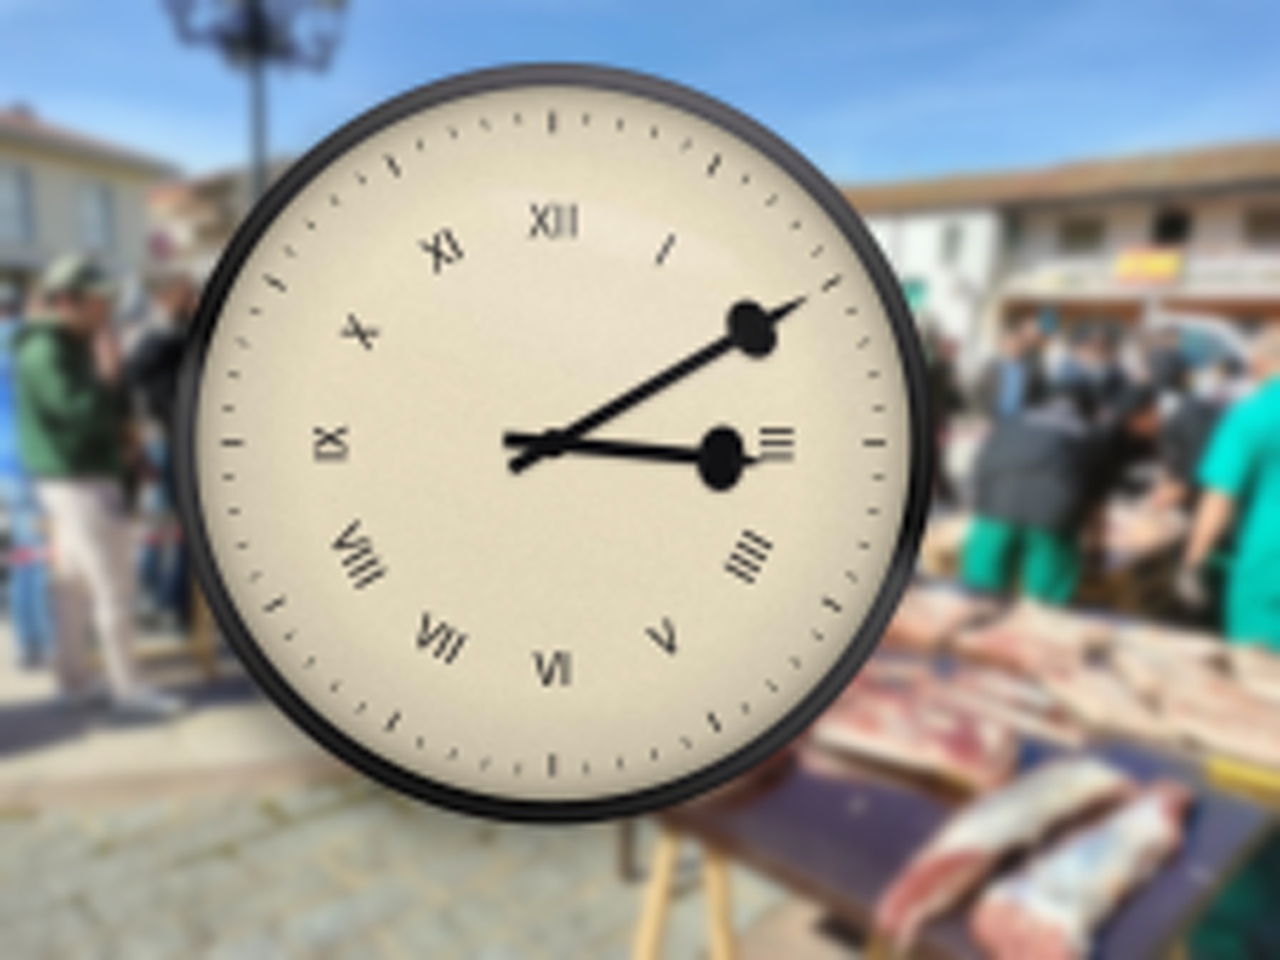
3:10
